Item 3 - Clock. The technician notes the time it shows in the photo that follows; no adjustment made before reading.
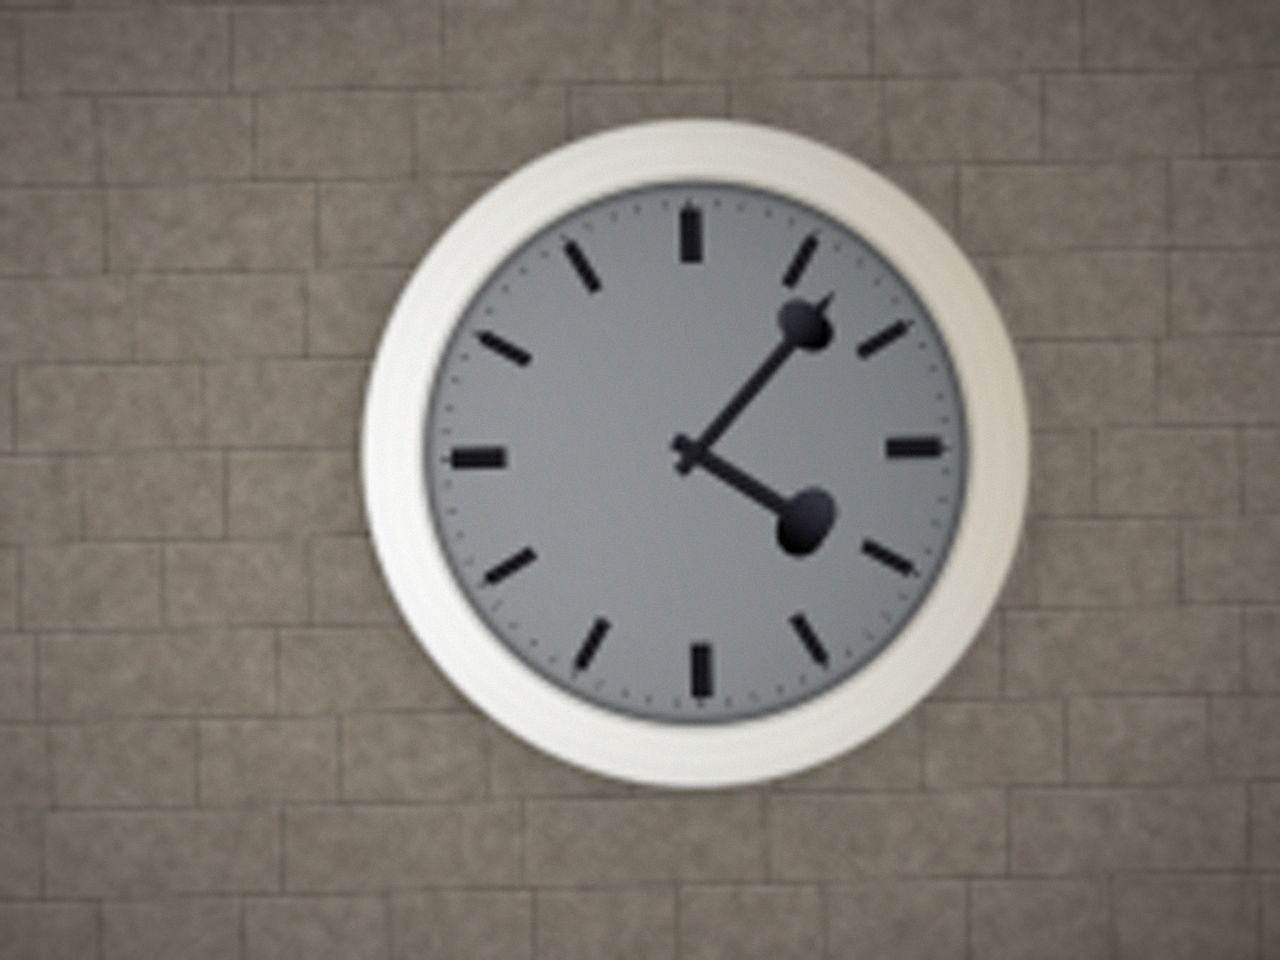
4:07
